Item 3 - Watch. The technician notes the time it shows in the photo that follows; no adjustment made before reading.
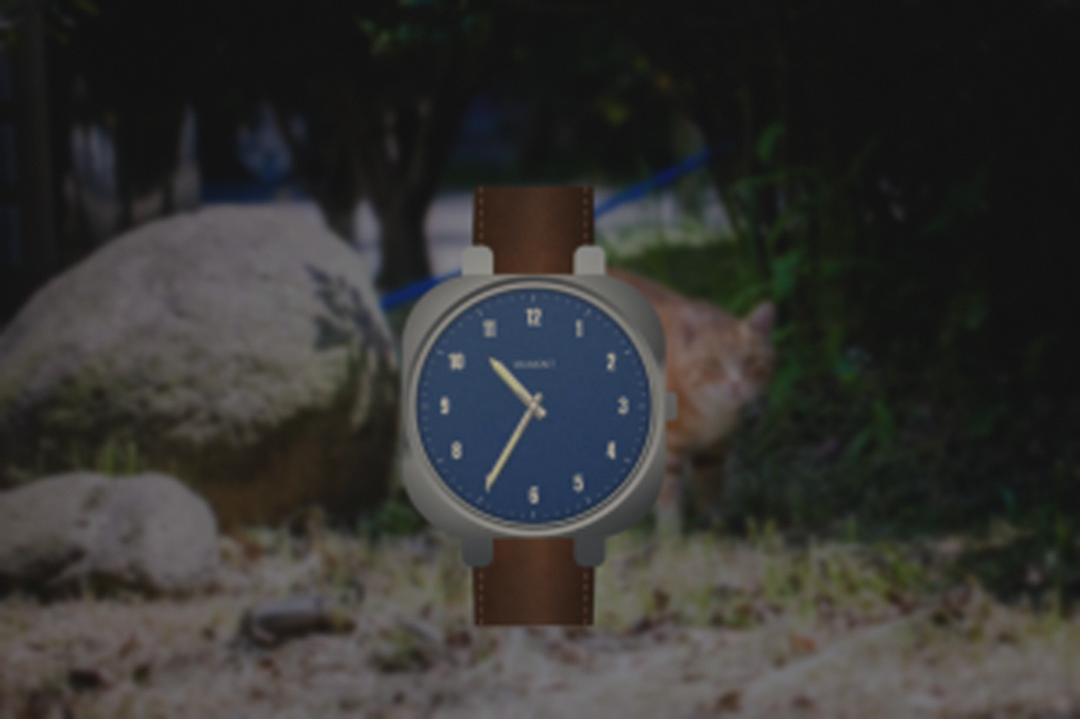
10:35
